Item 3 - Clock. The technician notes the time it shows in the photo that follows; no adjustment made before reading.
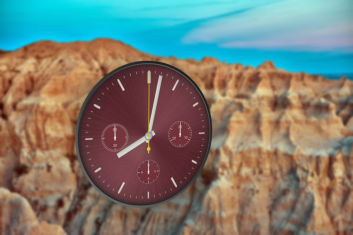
8:02
